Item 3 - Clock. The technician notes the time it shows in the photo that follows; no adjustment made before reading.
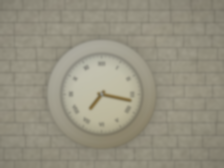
7:17
